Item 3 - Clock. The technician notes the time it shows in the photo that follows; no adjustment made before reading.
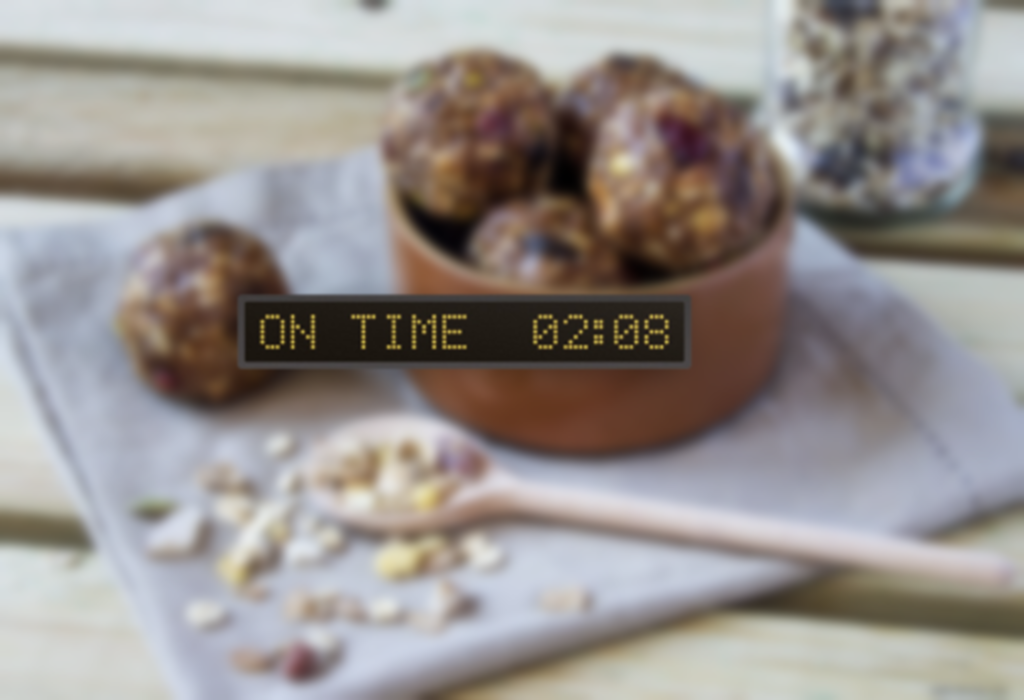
2:08
